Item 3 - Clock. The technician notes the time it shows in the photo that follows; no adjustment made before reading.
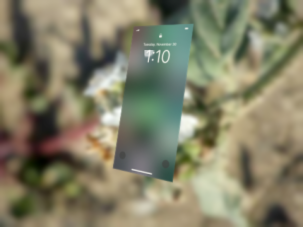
1:10
